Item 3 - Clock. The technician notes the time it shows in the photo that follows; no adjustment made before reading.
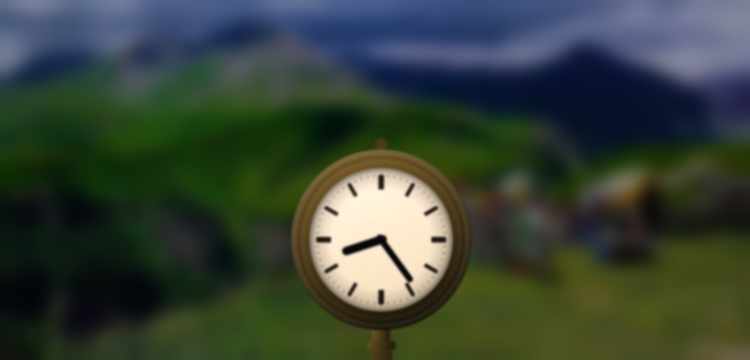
8:24
